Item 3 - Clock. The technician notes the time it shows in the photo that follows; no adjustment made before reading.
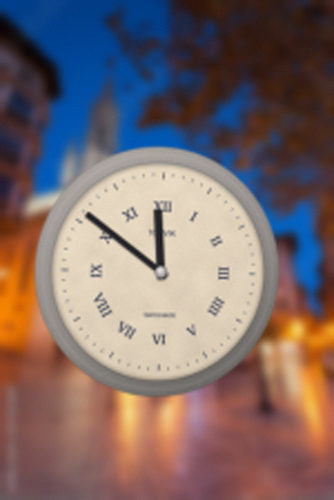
11:51
